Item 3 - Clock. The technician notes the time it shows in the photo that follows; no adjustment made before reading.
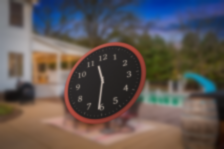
11:31
